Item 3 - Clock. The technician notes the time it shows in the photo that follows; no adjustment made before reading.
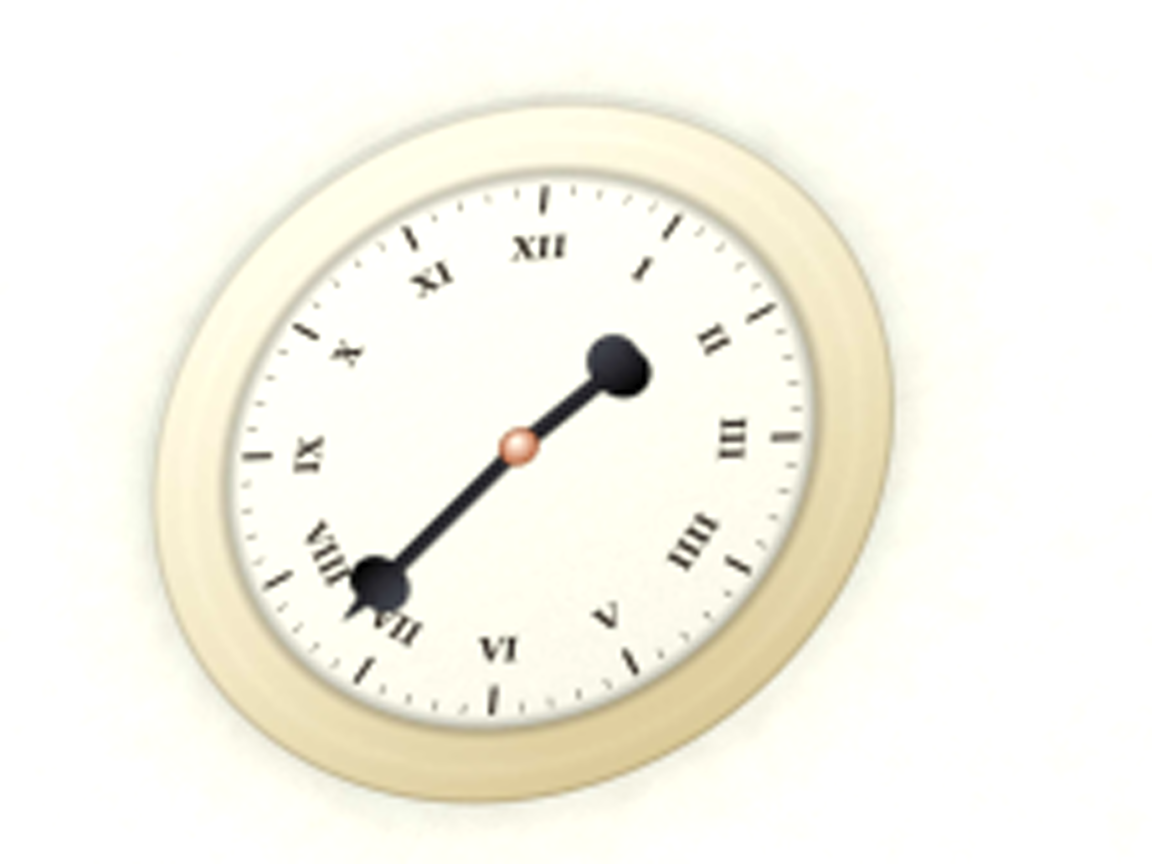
1:37
